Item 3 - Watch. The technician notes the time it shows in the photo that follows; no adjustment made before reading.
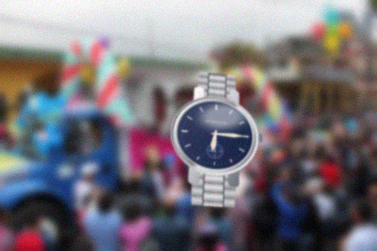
6:15
